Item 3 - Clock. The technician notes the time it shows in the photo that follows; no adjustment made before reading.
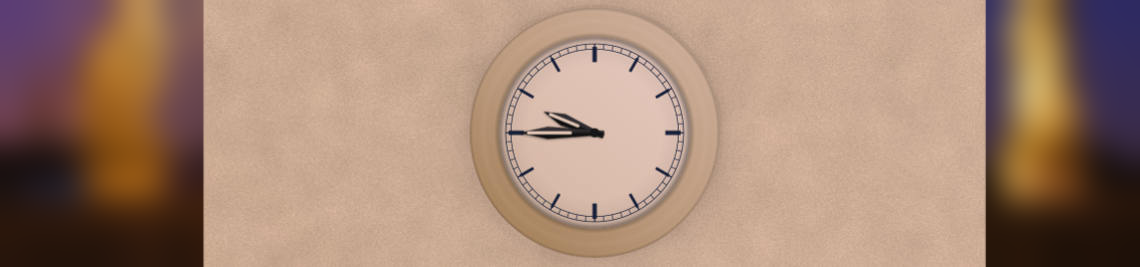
9:45
